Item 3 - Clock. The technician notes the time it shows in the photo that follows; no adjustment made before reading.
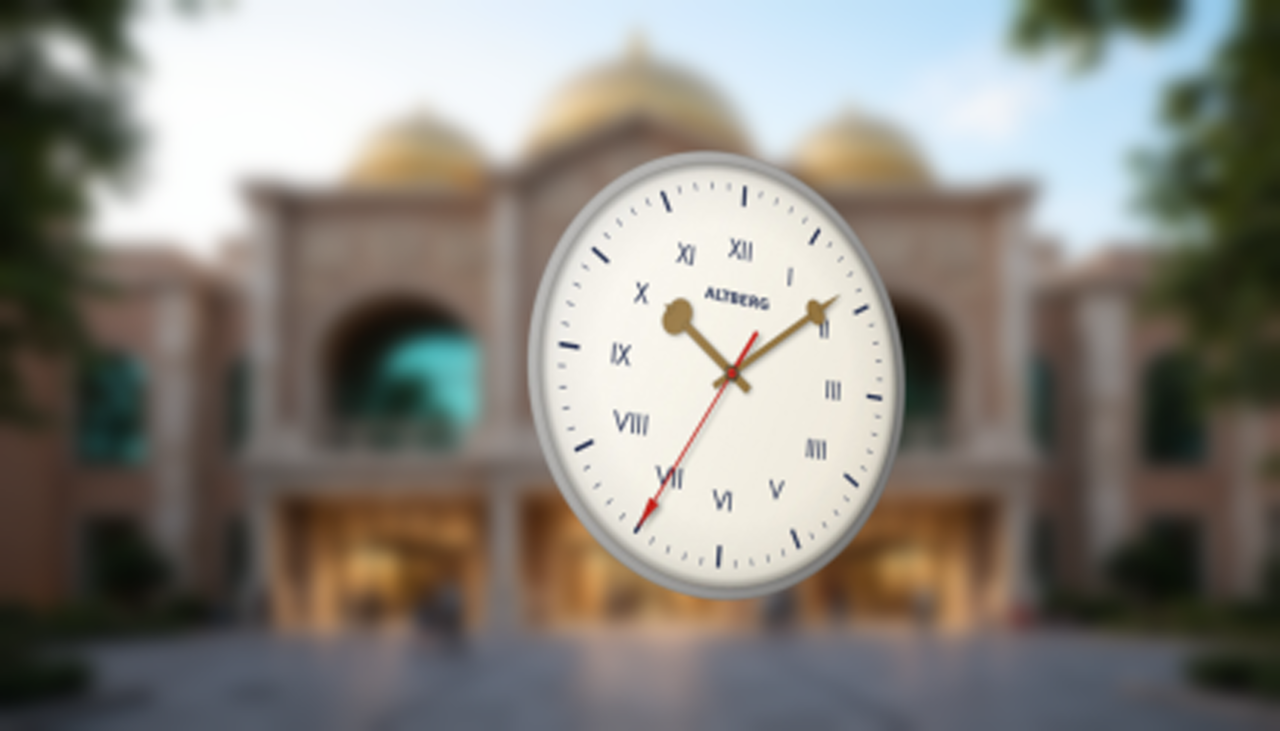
10:08:35
